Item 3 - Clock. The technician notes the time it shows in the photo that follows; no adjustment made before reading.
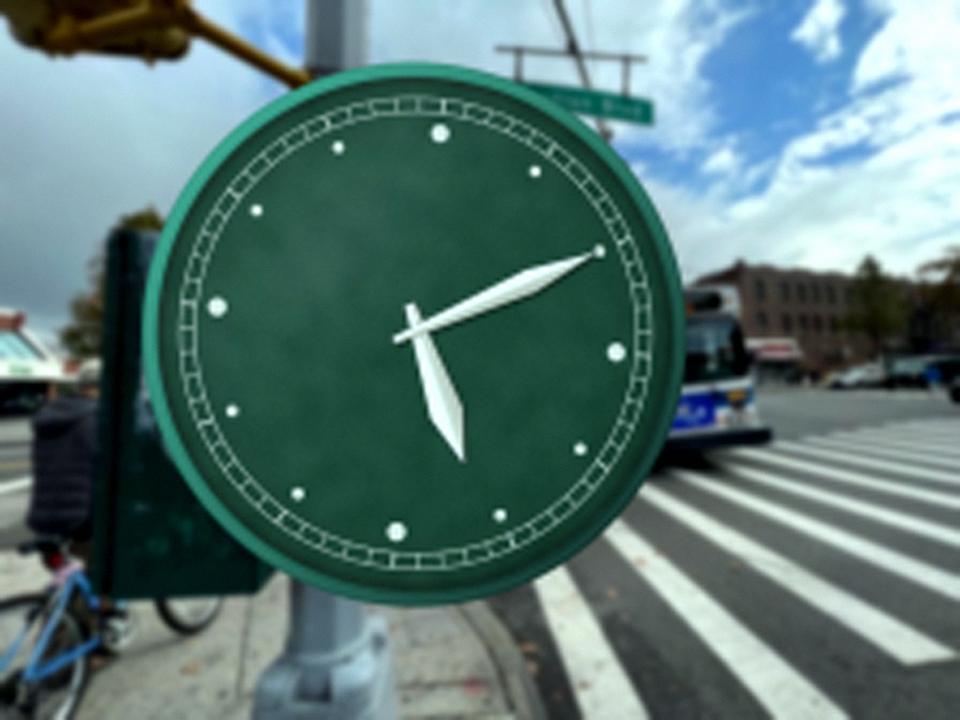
5:10
